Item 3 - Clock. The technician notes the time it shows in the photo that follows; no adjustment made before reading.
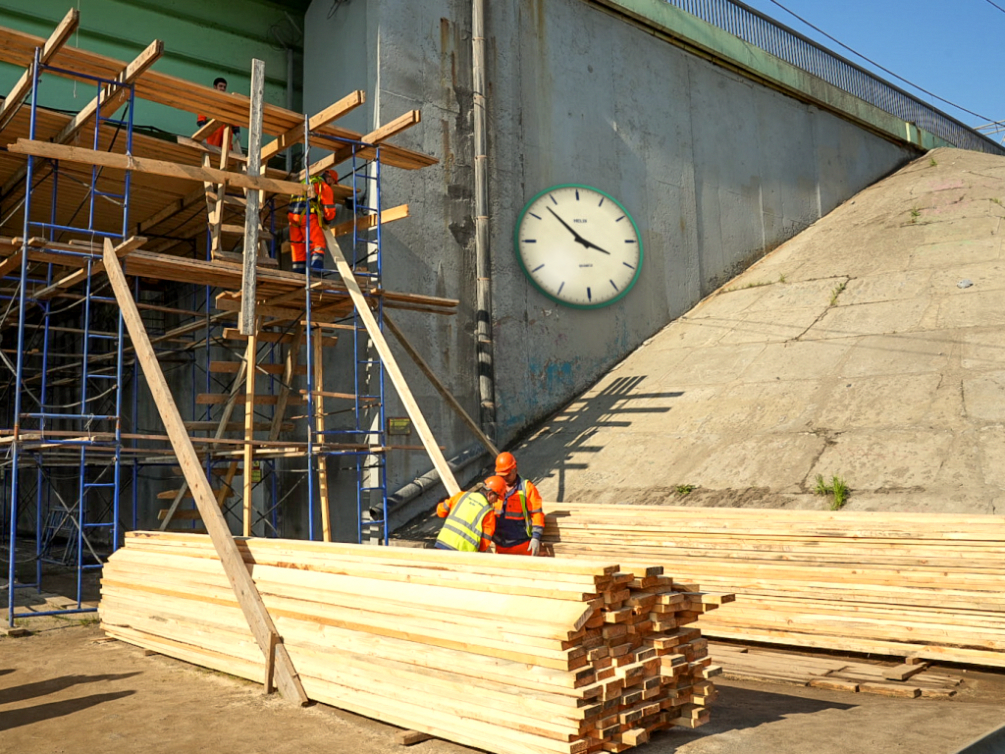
3:53
